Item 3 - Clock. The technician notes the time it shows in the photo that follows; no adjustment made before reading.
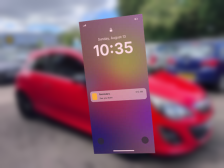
10:35
